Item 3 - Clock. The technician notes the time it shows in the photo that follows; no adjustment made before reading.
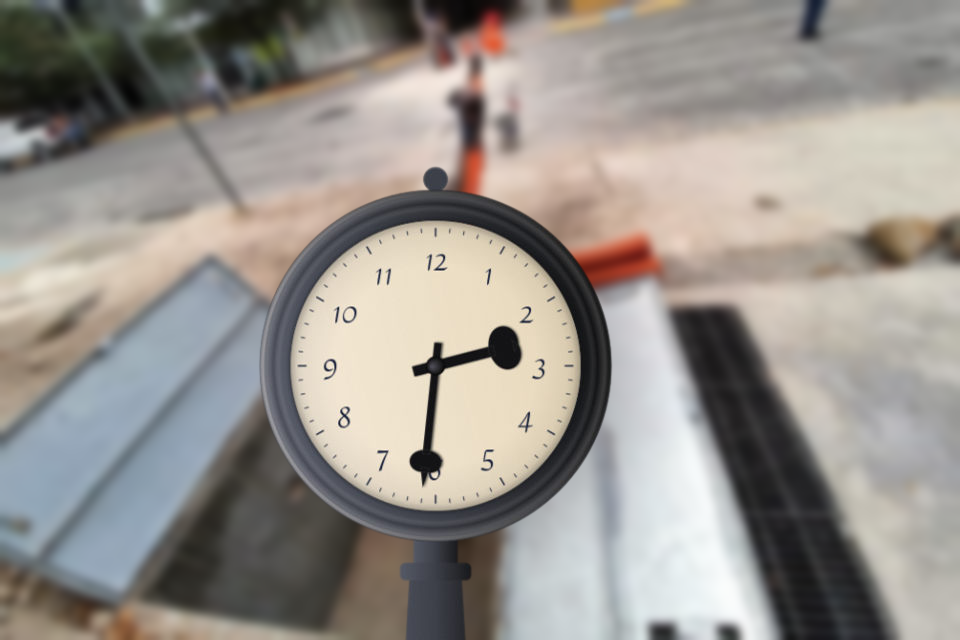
2:31
